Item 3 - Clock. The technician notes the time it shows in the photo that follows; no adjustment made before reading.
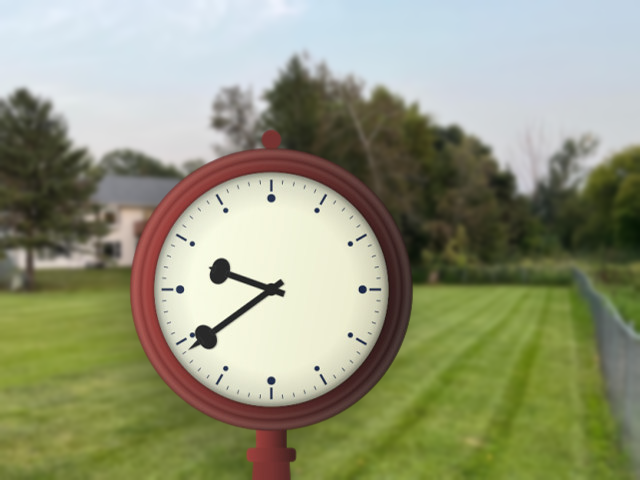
9:39
